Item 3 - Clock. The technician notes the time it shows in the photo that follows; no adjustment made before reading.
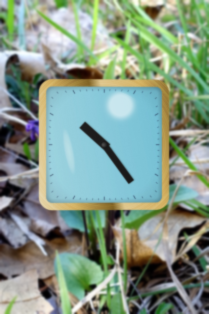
10:24
